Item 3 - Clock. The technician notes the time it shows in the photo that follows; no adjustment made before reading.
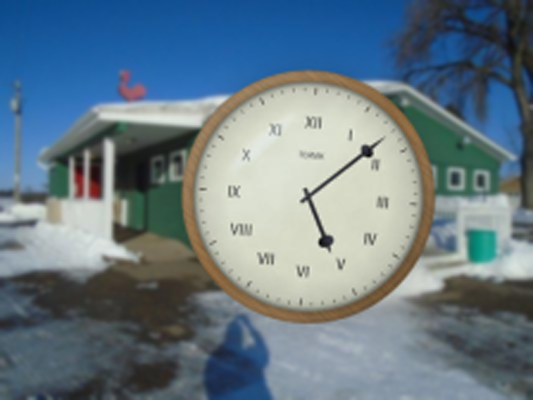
5:08
